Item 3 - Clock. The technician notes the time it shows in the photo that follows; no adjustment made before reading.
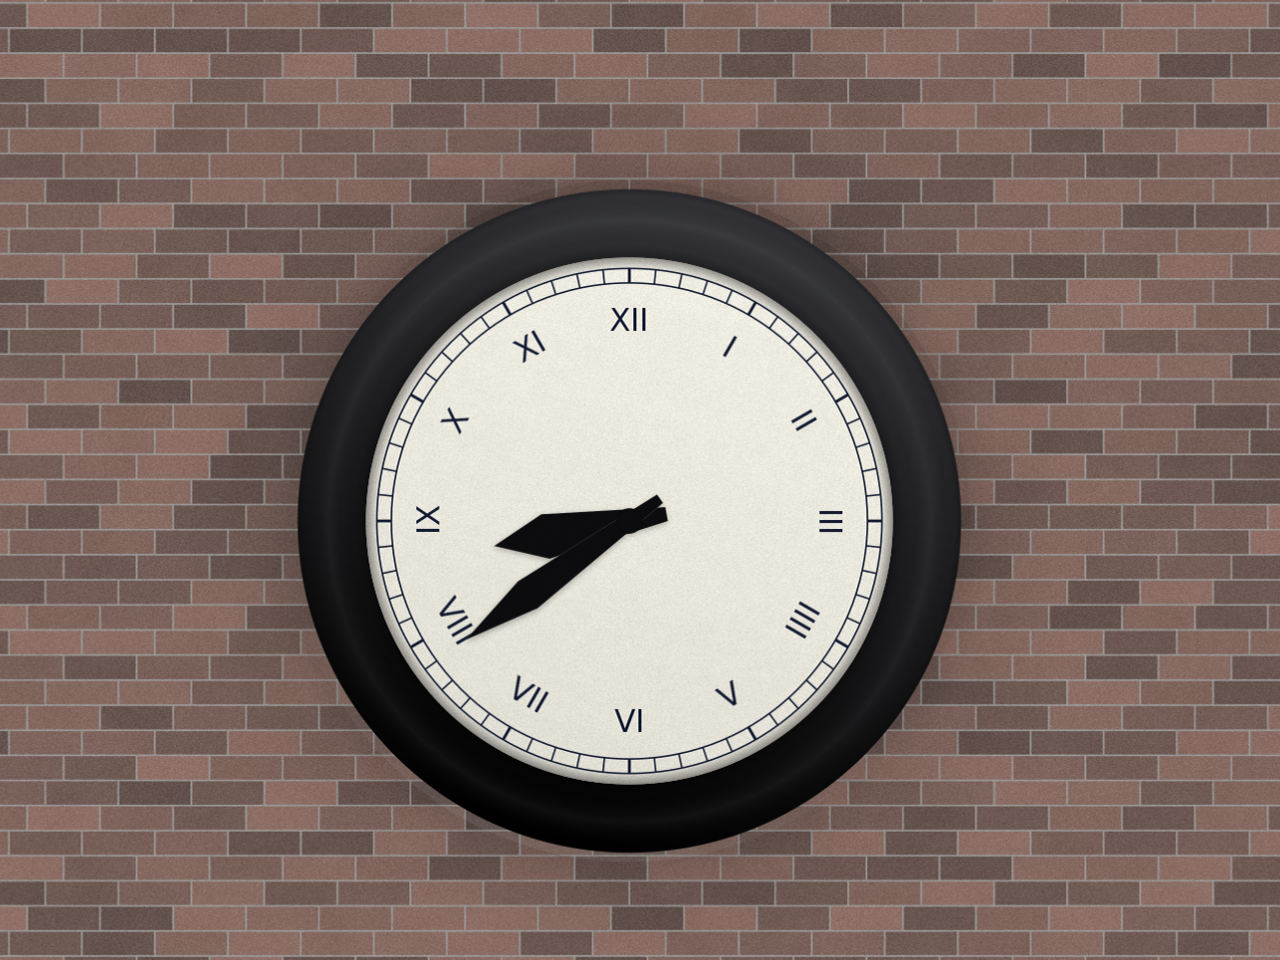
8:39
